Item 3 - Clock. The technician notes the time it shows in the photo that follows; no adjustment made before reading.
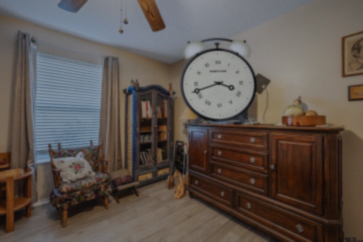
3:42
